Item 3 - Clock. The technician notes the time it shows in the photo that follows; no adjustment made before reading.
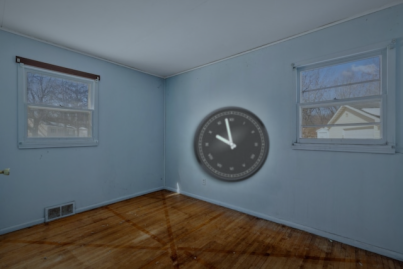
9:58
